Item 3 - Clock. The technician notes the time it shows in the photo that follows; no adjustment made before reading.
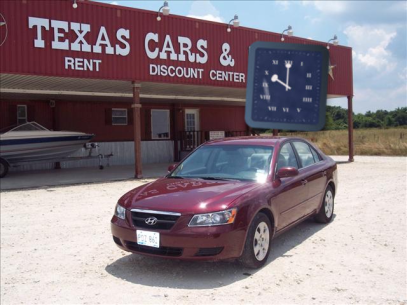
10:00
